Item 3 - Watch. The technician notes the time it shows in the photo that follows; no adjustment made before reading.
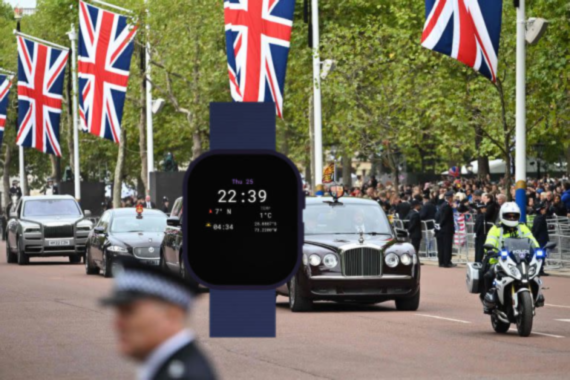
22:39
